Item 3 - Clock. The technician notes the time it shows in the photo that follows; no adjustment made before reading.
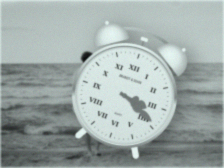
3:19
